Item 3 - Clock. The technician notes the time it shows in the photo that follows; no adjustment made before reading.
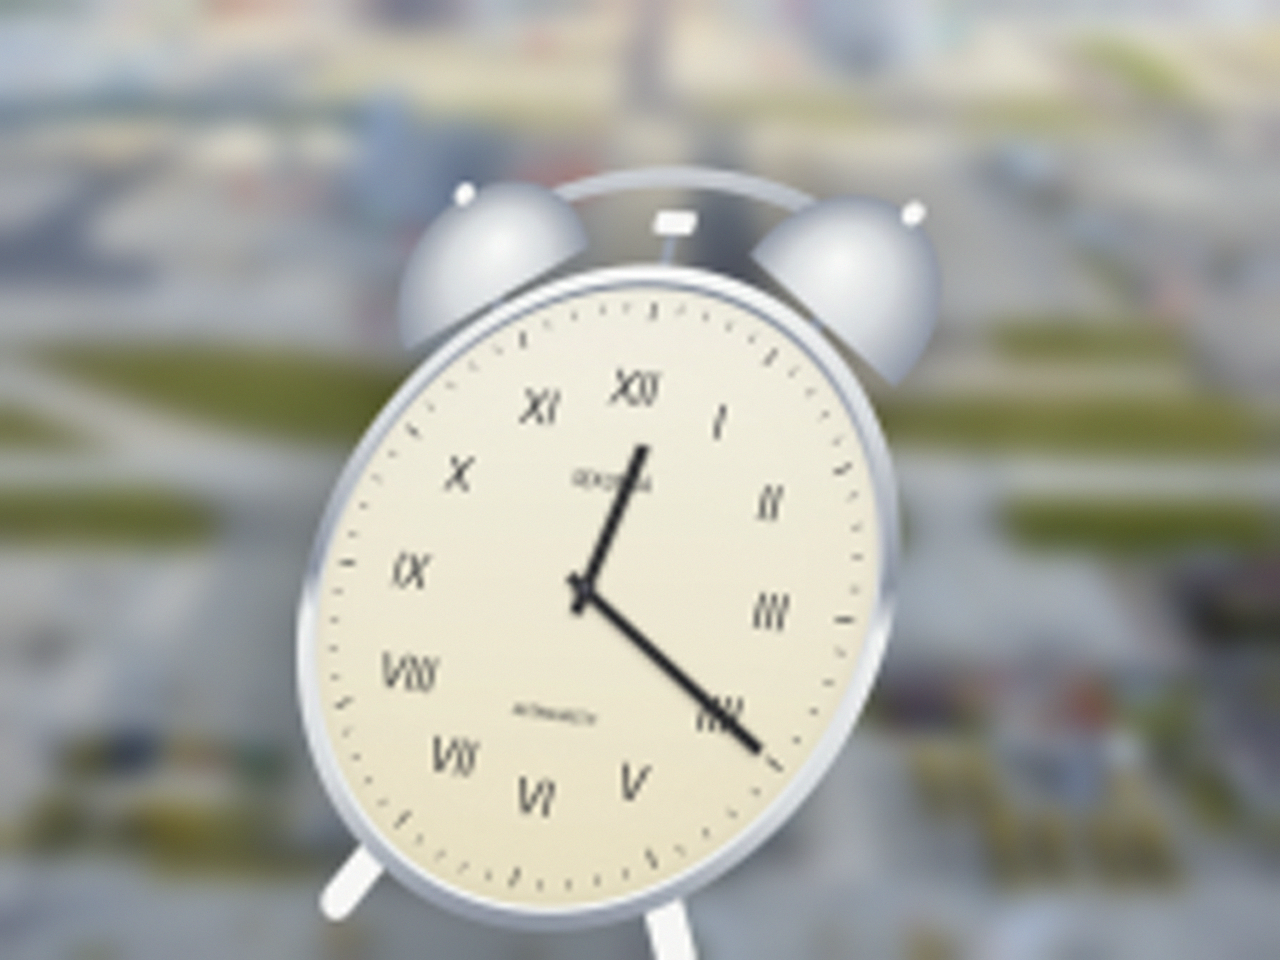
12:20
